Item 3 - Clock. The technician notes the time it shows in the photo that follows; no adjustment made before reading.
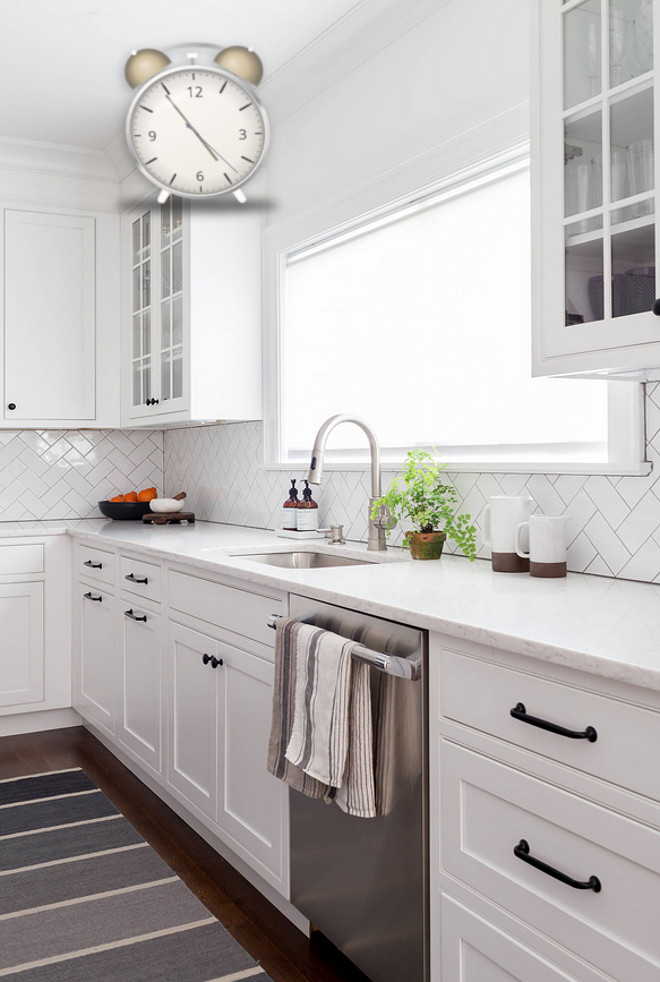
4:54:23
